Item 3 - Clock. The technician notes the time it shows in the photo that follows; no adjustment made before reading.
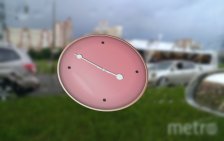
3:50
